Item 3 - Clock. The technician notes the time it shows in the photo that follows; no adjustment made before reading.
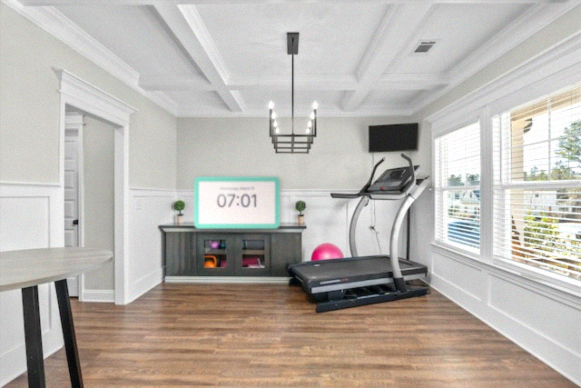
7:01
